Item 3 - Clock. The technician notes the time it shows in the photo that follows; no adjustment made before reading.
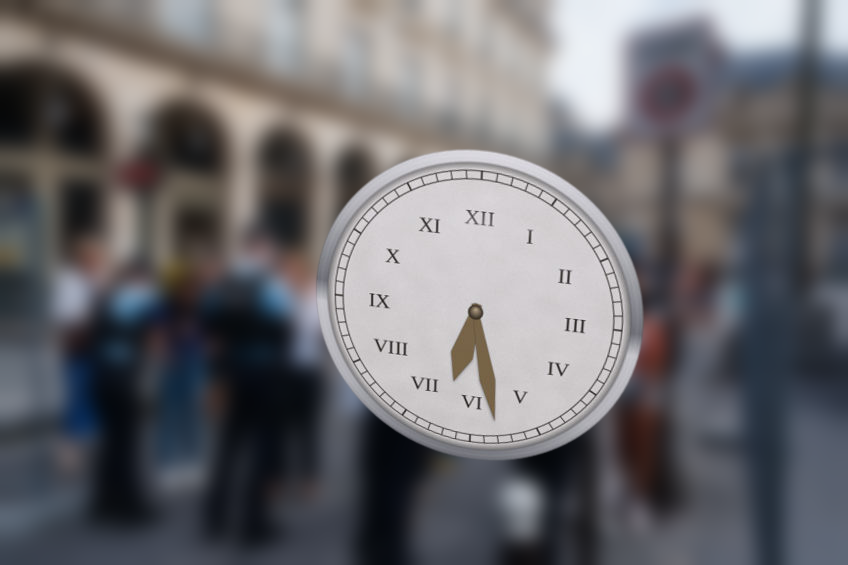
6:28
